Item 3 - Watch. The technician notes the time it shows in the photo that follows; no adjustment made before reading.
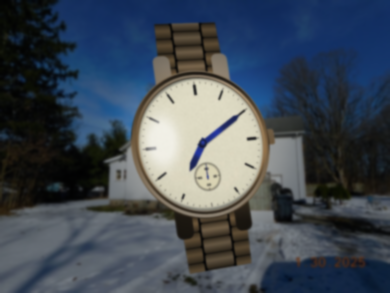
7:10
